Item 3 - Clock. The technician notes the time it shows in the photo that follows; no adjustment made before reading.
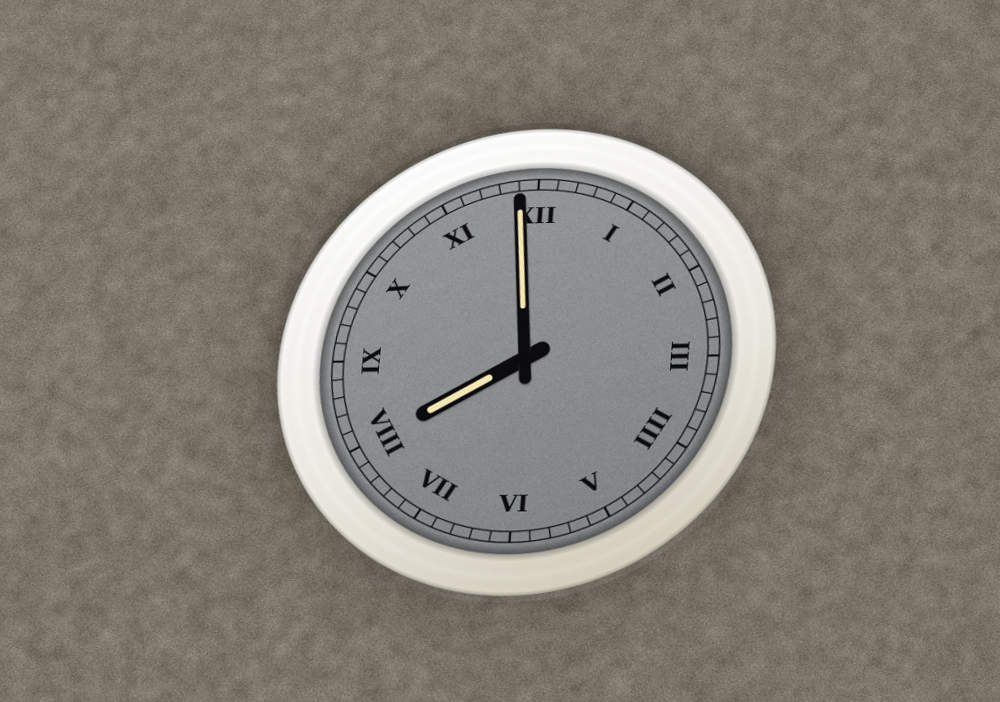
7:59
